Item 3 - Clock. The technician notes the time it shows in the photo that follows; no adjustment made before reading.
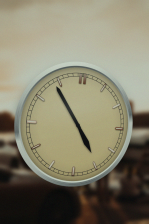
4:54
